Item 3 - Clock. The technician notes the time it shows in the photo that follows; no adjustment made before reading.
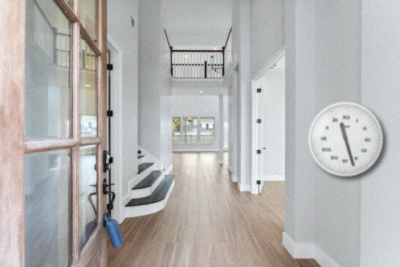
11:27
